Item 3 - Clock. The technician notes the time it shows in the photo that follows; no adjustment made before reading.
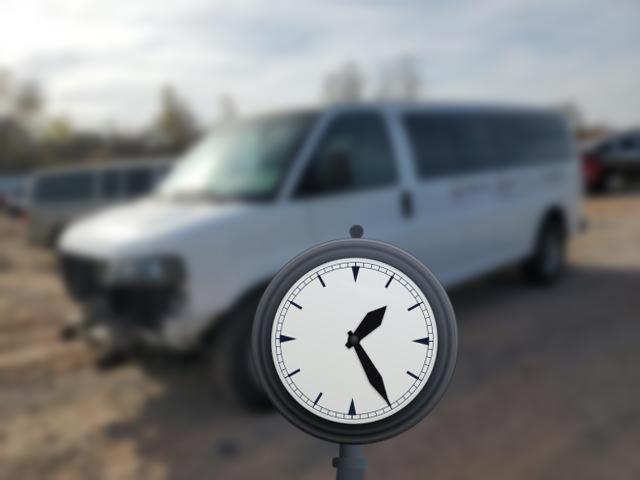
1:25
